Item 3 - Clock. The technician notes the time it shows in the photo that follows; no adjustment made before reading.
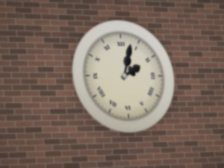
2:03
